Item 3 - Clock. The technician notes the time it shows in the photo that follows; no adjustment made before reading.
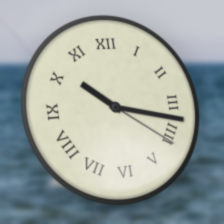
10:17:21
